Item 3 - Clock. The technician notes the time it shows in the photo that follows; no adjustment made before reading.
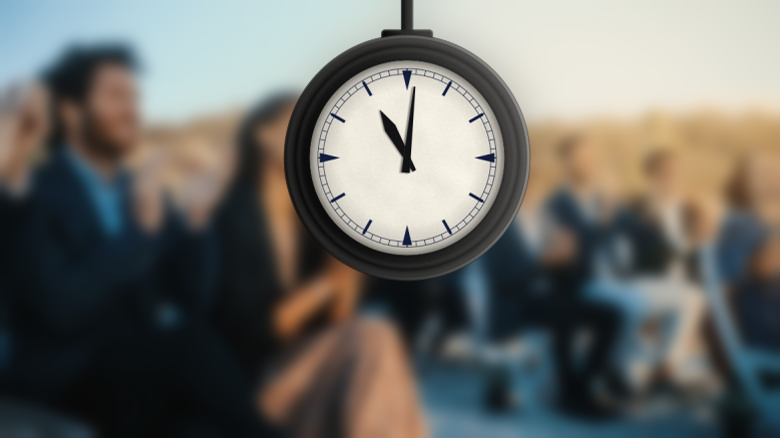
11:01
